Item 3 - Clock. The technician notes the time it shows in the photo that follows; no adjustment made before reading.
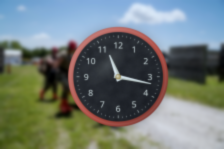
11:17
